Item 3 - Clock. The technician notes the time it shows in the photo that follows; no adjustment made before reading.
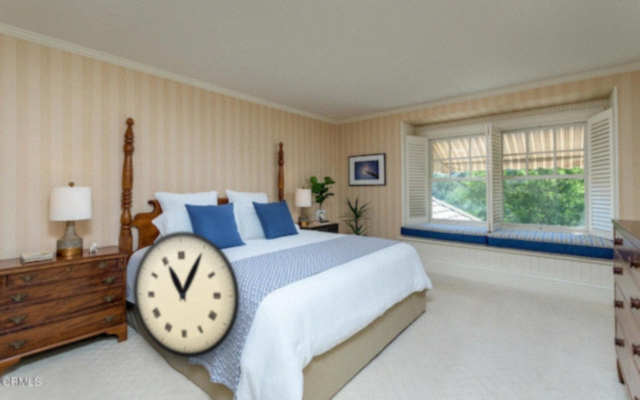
11:05
